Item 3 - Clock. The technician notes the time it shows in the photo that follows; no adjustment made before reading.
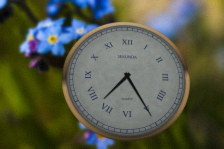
7:25
